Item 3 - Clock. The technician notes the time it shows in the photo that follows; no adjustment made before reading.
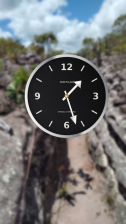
1:27
